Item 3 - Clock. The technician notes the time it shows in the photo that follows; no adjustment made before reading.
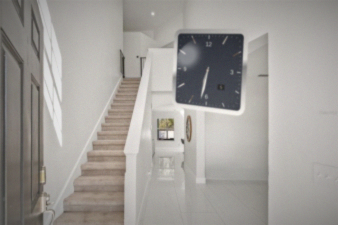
6:32
